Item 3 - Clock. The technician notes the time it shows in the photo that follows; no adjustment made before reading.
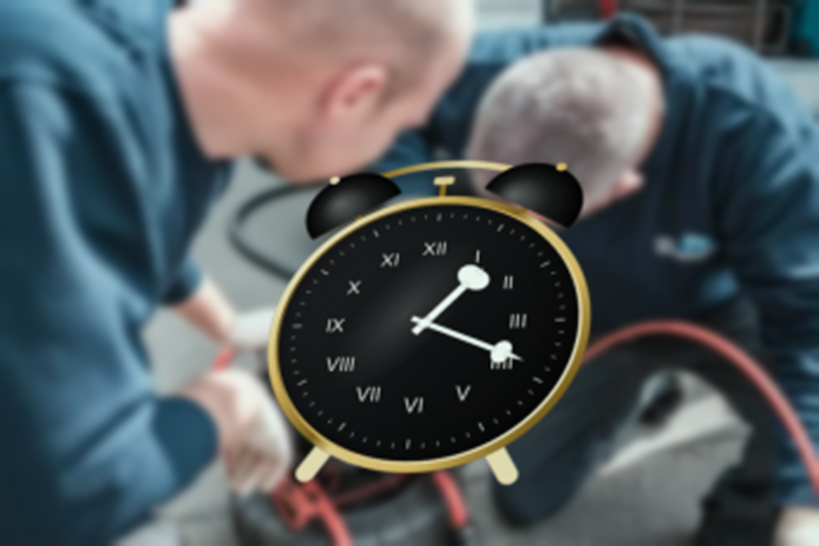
1:19
